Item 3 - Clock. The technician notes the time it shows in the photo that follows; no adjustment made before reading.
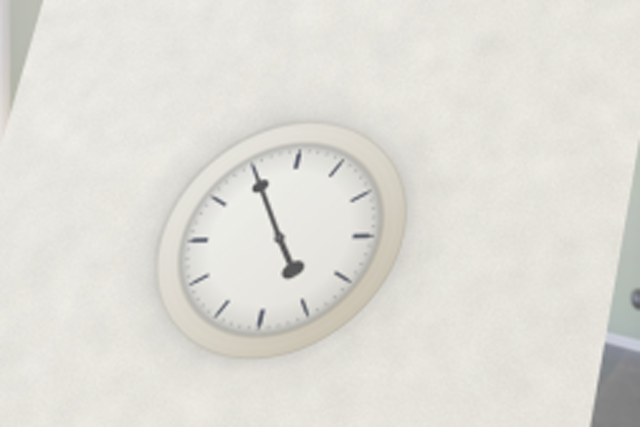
4:55
